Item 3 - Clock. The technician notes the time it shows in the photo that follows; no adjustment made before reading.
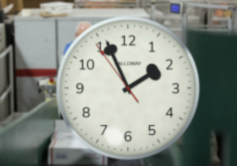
1:55:54
